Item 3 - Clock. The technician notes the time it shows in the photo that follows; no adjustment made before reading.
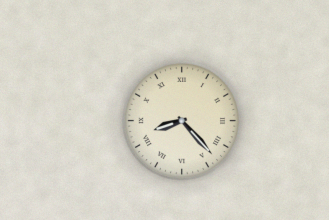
8:23
